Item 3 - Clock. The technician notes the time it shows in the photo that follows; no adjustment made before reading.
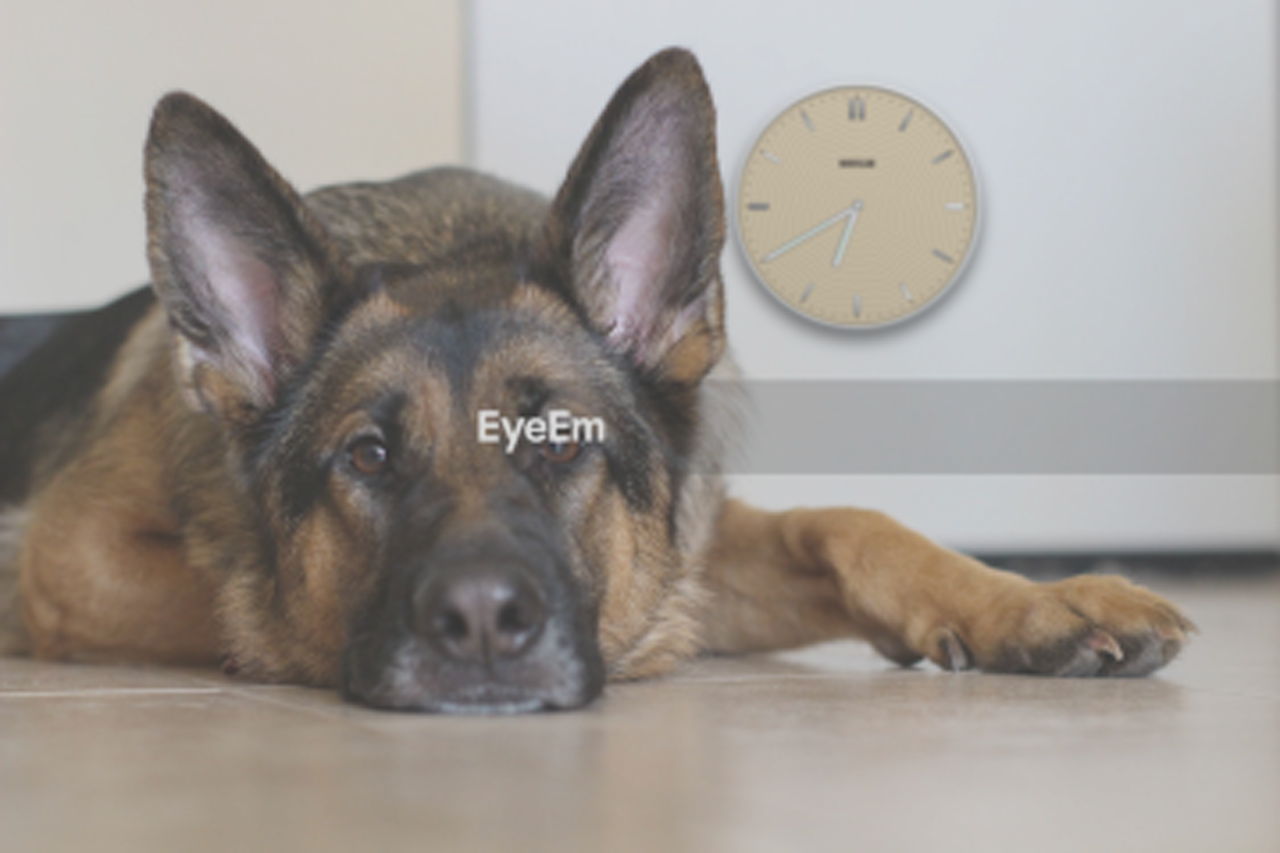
6:40
